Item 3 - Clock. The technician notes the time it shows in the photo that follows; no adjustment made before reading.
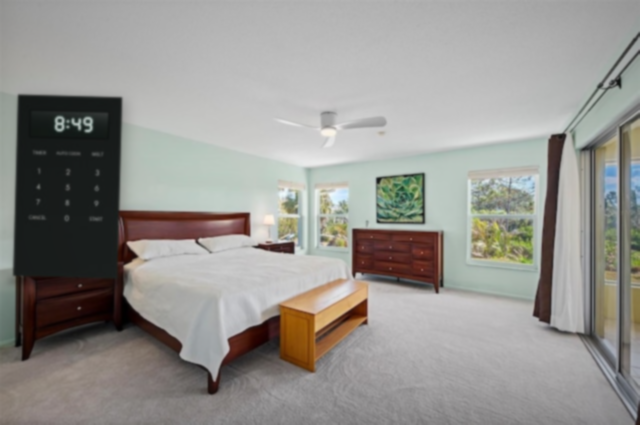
8:49
